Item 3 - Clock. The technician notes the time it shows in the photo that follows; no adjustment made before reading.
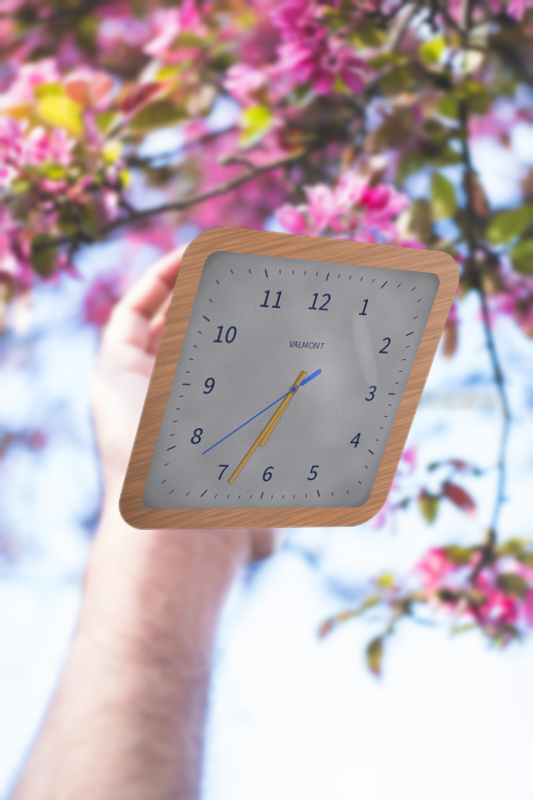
6:33:38
